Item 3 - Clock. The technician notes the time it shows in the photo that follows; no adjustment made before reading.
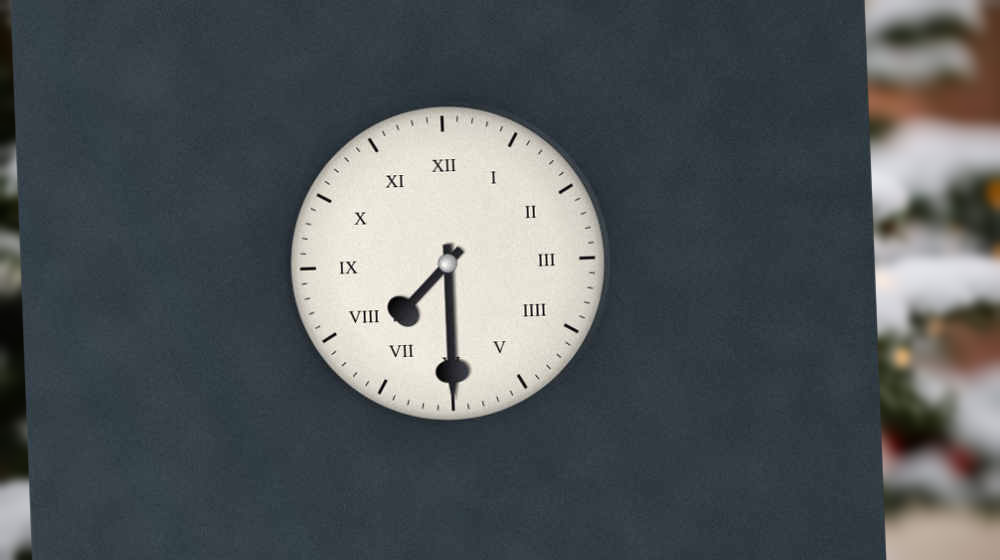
7:30
